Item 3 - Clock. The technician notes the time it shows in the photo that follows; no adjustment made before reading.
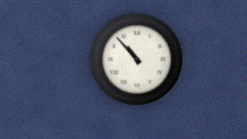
10:53
